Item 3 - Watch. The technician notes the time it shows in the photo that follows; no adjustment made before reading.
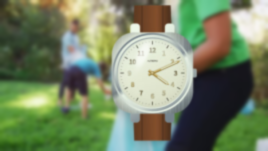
4:11
